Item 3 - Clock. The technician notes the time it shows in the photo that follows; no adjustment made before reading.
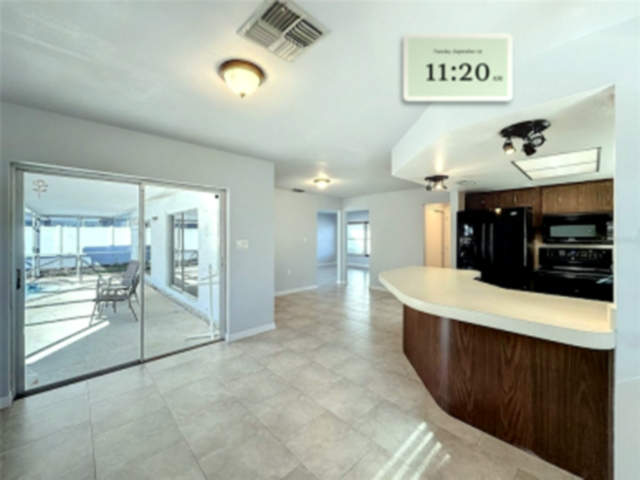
11:20
